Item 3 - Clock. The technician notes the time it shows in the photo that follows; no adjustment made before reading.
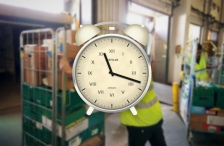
11:18
